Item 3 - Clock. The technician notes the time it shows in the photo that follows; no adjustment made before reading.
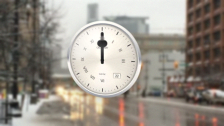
12:00
